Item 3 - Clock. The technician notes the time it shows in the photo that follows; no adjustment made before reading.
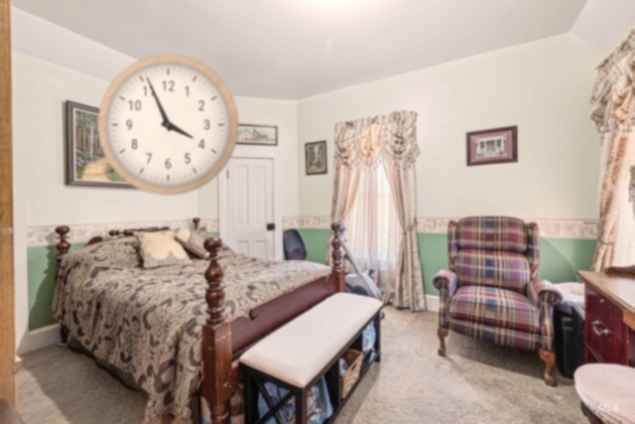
3:56
